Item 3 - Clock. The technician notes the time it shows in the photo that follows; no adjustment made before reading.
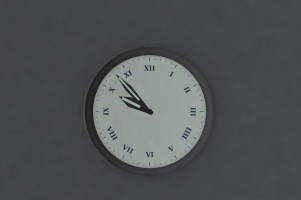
9:53
